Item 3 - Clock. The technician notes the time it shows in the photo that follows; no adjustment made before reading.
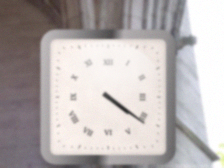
4:21
